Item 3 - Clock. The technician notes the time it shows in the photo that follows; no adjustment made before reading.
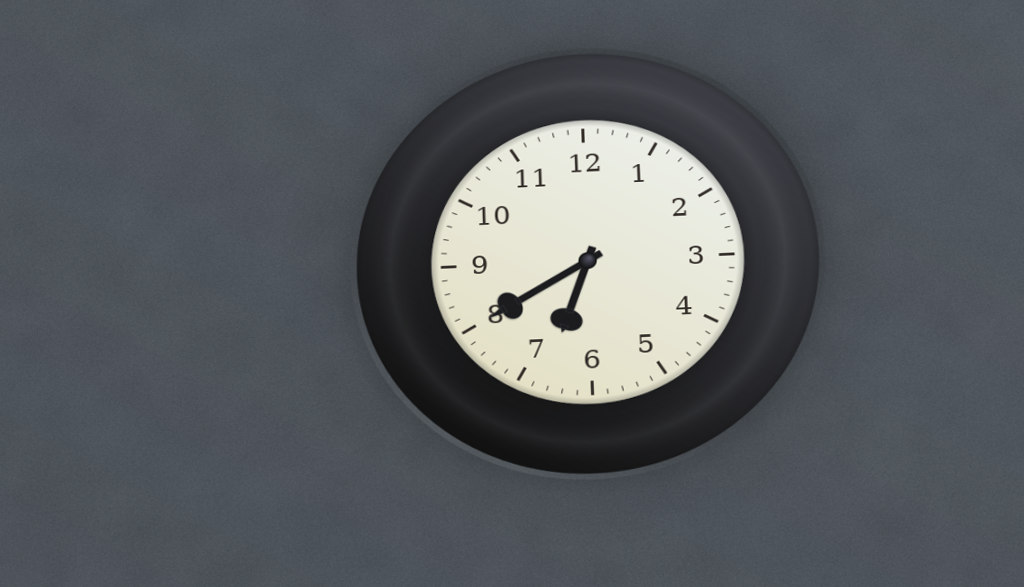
6:40
